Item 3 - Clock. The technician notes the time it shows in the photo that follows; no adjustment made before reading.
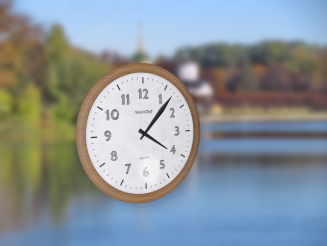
4:07
